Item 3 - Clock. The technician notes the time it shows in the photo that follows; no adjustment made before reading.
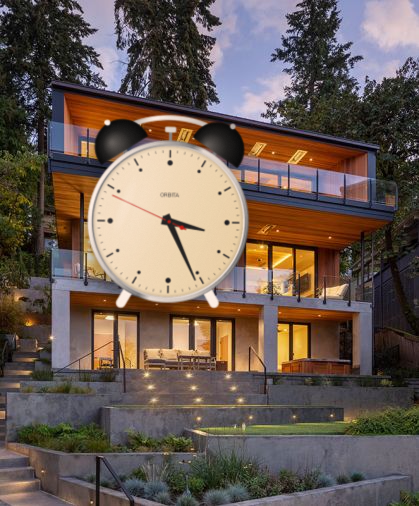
3:25:49
